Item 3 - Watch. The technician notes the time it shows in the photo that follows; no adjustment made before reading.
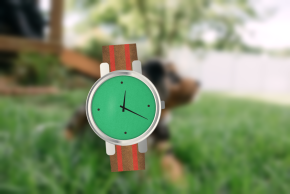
12:20
